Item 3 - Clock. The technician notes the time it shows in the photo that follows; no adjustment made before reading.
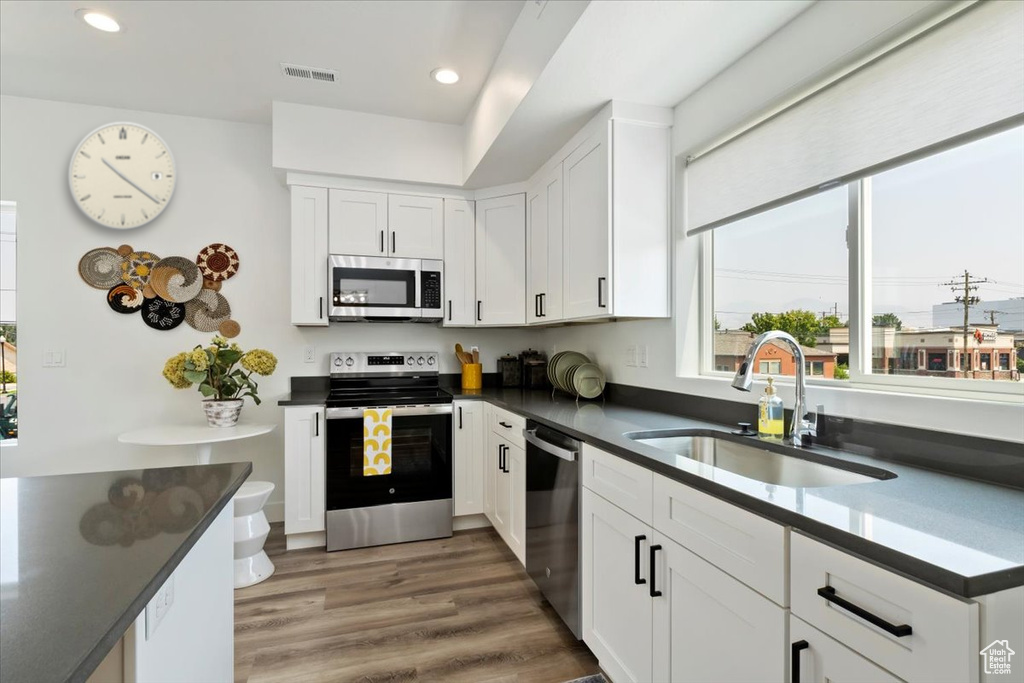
10:21
